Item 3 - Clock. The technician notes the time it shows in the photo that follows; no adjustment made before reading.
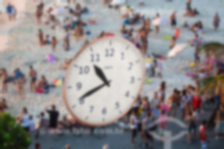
10:41
